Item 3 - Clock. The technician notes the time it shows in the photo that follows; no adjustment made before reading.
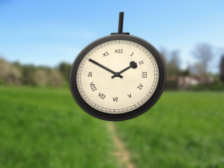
1:50
